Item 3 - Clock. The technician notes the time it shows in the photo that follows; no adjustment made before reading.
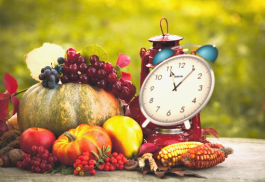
11:06
